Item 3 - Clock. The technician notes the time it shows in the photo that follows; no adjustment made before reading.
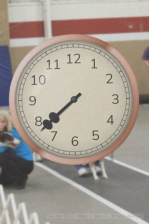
7:38
